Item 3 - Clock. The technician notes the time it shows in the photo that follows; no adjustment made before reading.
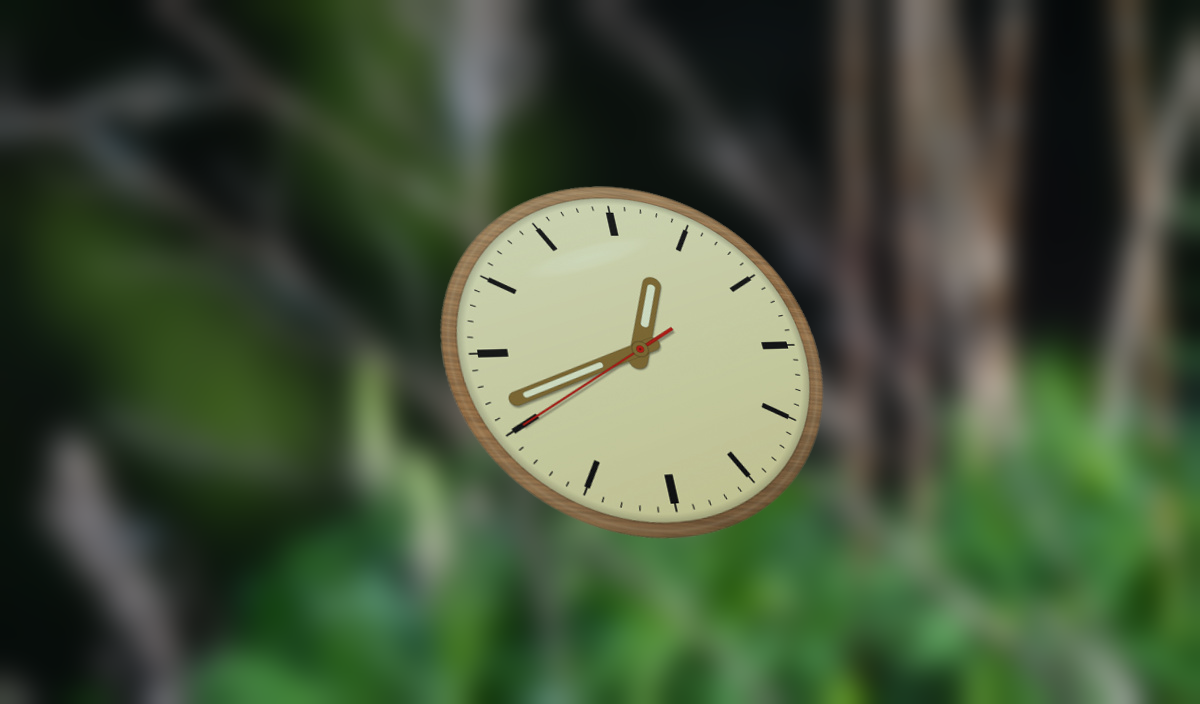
12:41:40
